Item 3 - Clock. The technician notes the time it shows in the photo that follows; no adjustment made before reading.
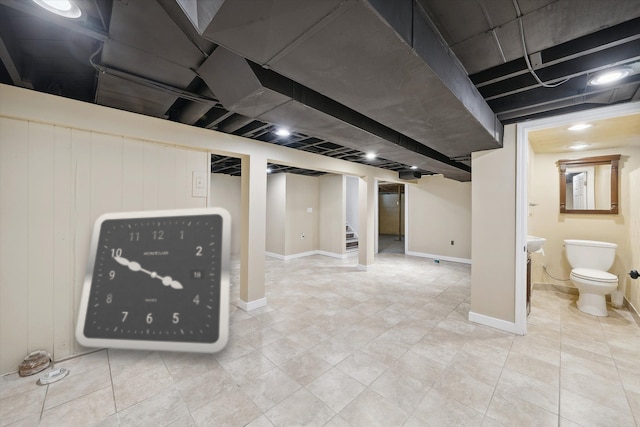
3:49
